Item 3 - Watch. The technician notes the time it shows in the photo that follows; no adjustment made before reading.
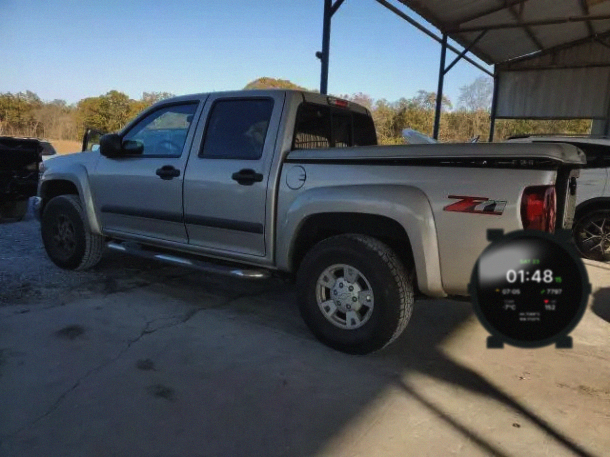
1:48
